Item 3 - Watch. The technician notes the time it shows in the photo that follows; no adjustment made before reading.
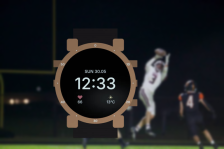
12:33
